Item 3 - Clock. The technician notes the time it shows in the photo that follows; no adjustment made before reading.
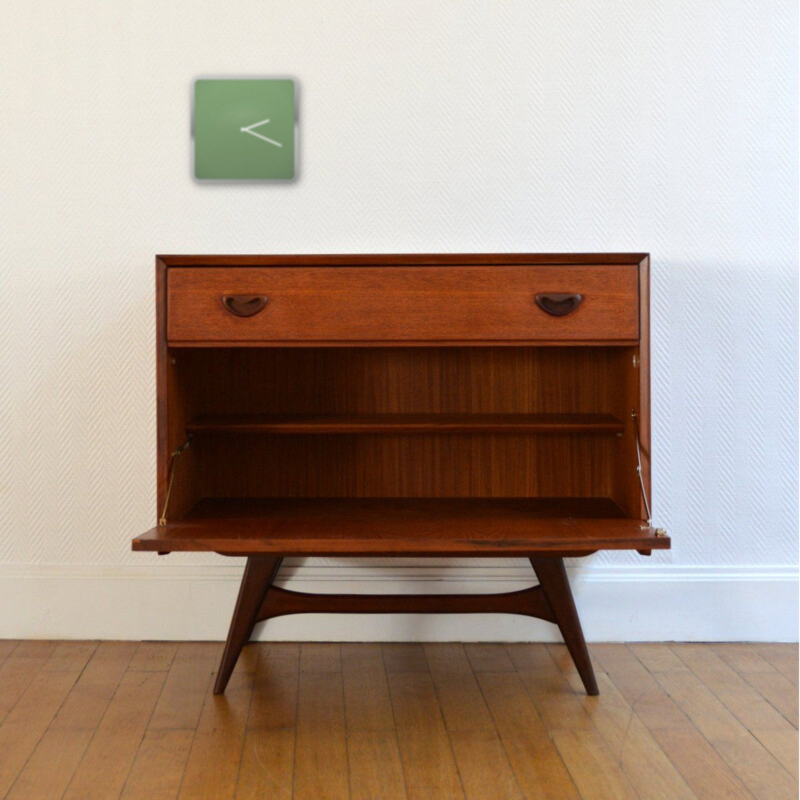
2:19
